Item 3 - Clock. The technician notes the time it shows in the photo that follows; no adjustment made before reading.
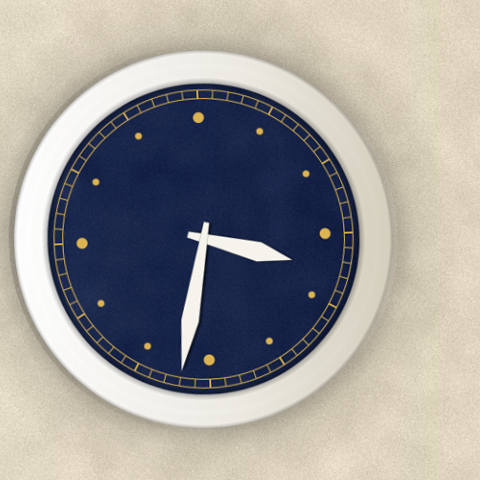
3:32
